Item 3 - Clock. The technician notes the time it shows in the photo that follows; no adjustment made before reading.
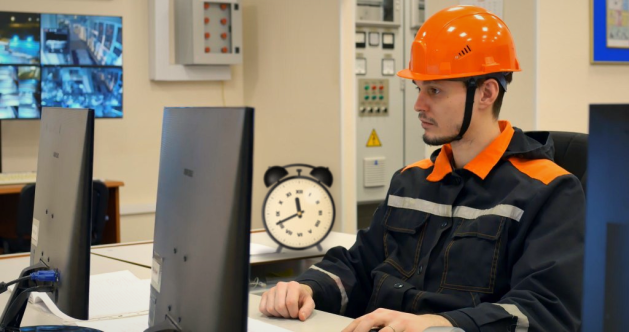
11:41
